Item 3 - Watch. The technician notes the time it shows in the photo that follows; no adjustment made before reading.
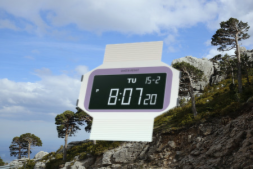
8:07:20
